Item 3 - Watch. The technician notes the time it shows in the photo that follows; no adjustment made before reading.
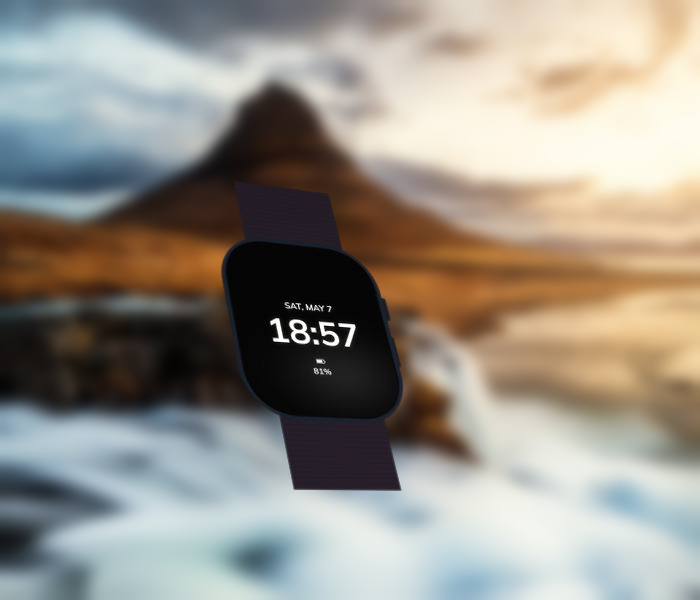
18:57
